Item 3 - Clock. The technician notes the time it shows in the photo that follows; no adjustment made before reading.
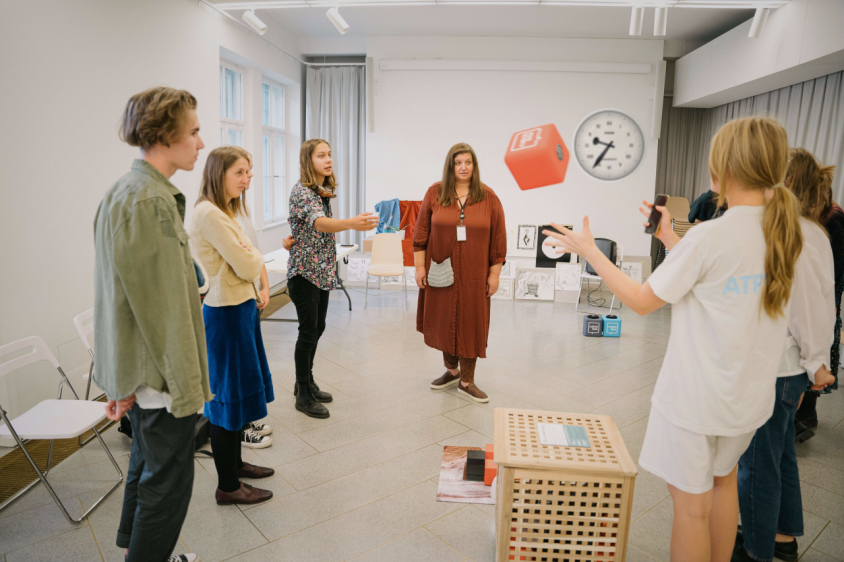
9:36
